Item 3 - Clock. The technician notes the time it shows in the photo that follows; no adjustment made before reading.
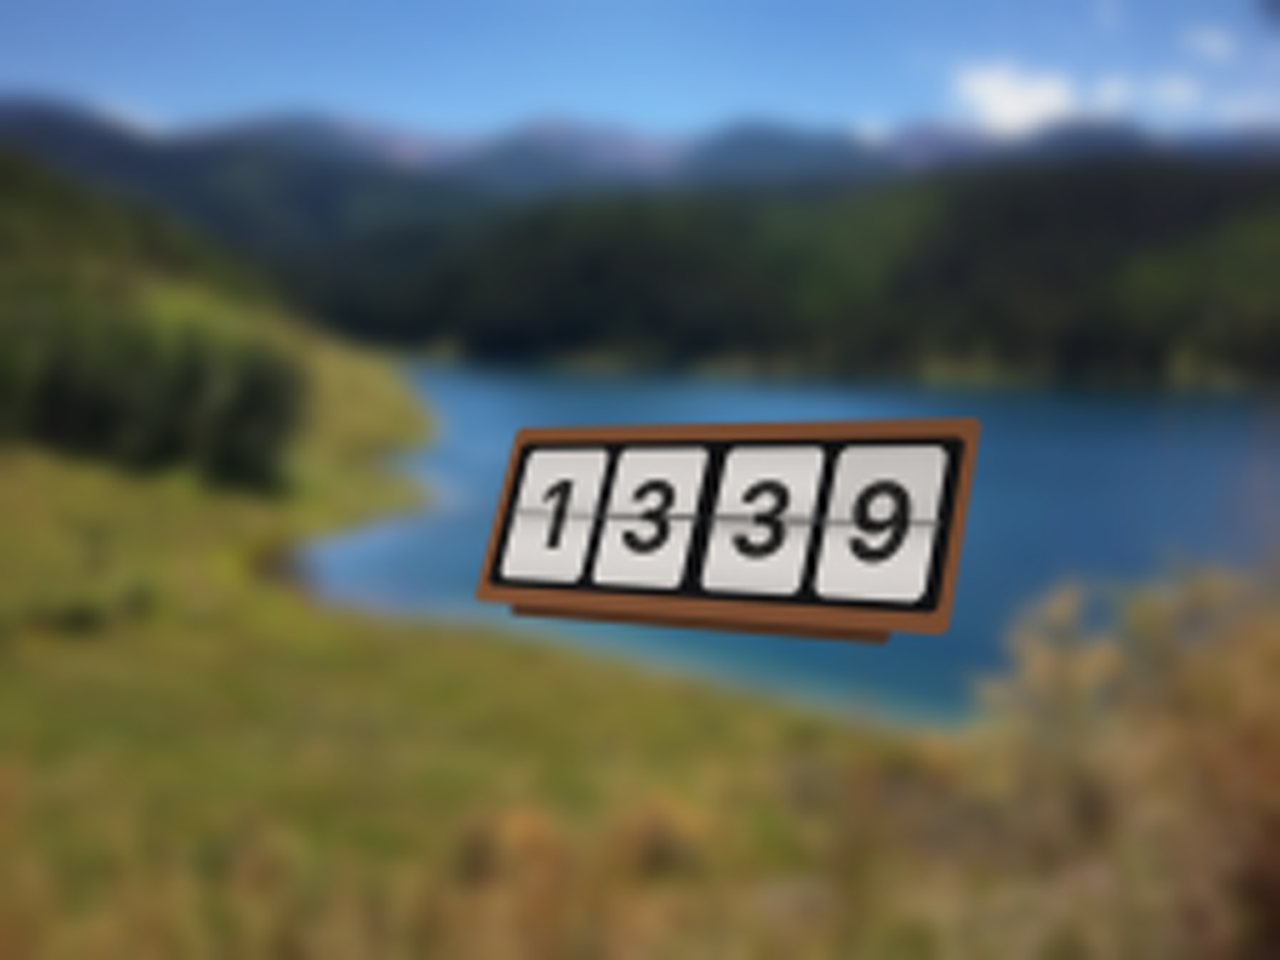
13:39
